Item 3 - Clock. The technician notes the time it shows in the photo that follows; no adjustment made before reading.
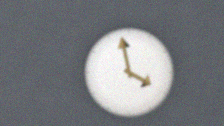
3:58
